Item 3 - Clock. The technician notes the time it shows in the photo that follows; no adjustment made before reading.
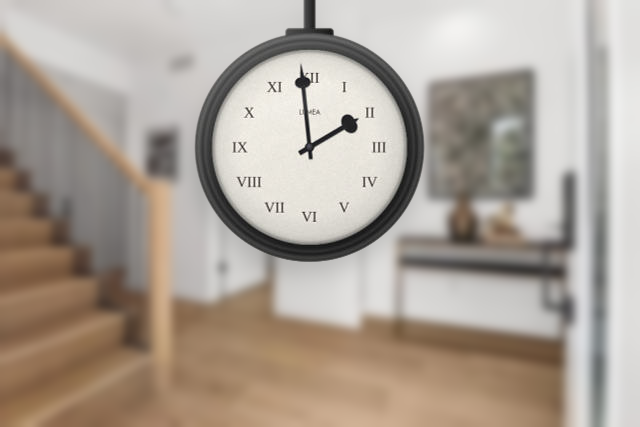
1:59
